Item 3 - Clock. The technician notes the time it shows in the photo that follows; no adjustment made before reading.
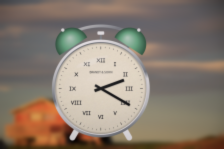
2:20
